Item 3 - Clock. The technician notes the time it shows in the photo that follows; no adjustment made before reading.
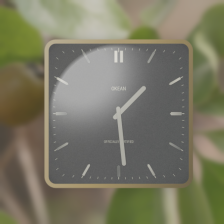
1:29
